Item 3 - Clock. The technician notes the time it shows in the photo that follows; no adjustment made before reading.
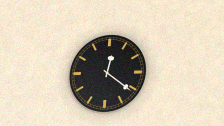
12:21
